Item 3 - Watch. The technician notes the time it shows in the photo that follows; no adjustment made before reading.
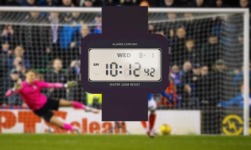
10:12:42
